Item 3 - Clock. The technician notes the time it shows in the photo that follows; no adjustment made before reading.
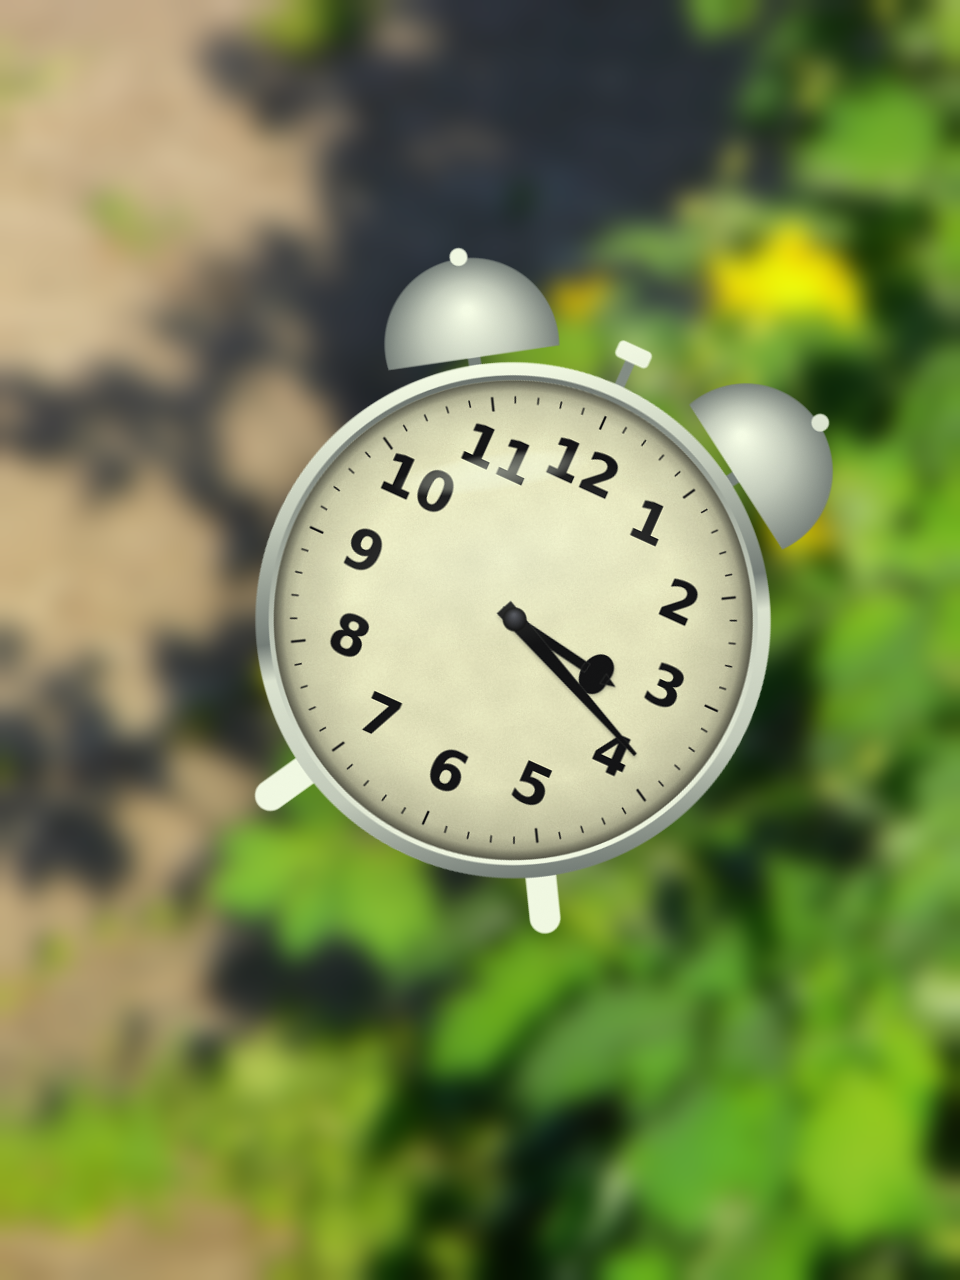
3:19
